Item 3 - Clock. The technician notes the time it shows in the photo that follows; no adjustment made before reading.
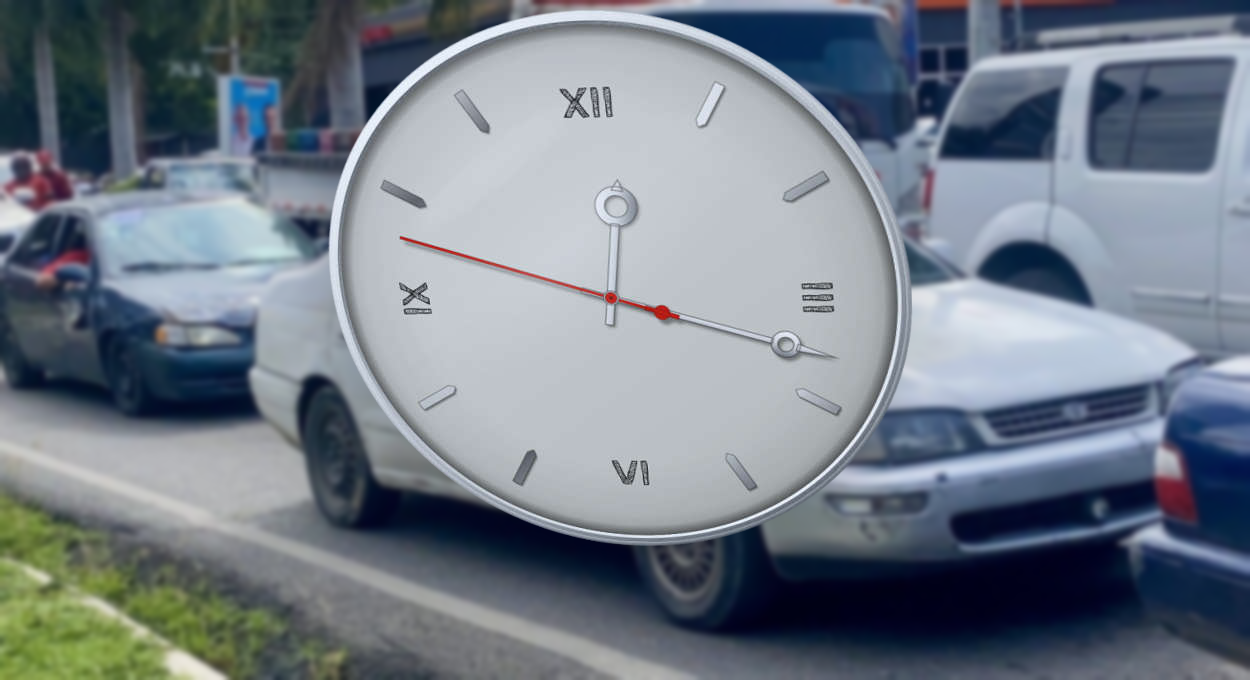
12:17:48
